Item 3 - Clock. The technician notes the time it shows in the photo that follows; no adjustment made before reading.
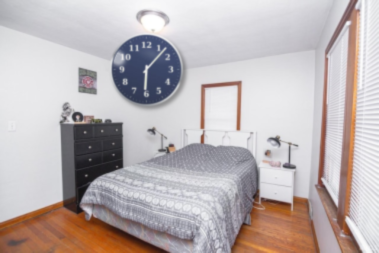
6:07
